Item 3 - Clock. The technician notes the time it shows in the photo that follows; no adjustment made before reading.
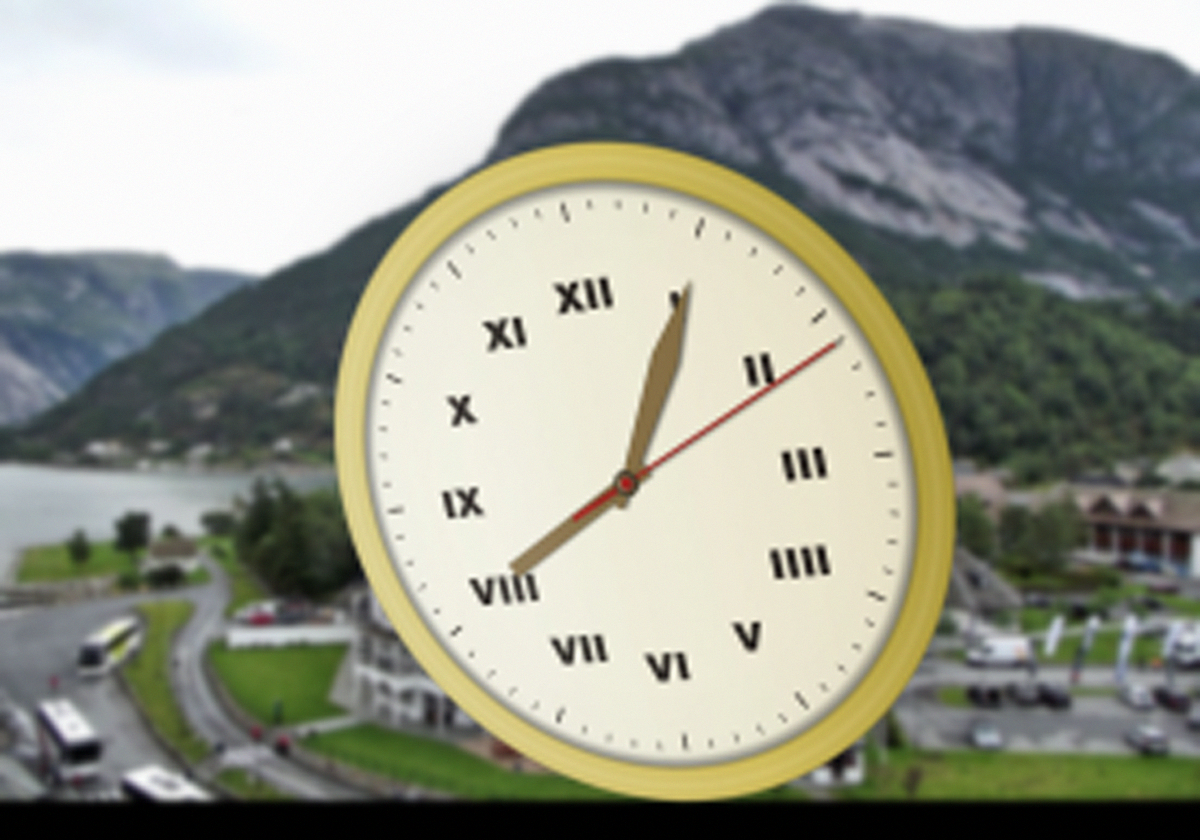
8:05:11
